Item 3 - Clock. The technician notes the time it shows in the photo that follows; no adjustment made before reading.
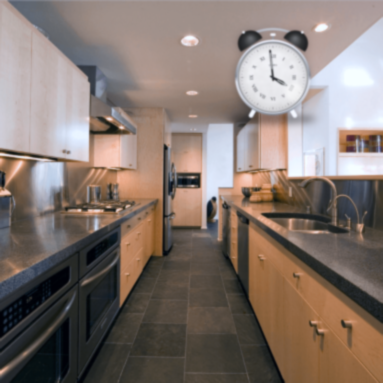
3:59
